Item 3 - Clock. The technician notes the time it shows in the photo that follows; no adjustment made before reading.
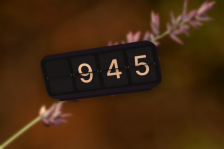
9:45
